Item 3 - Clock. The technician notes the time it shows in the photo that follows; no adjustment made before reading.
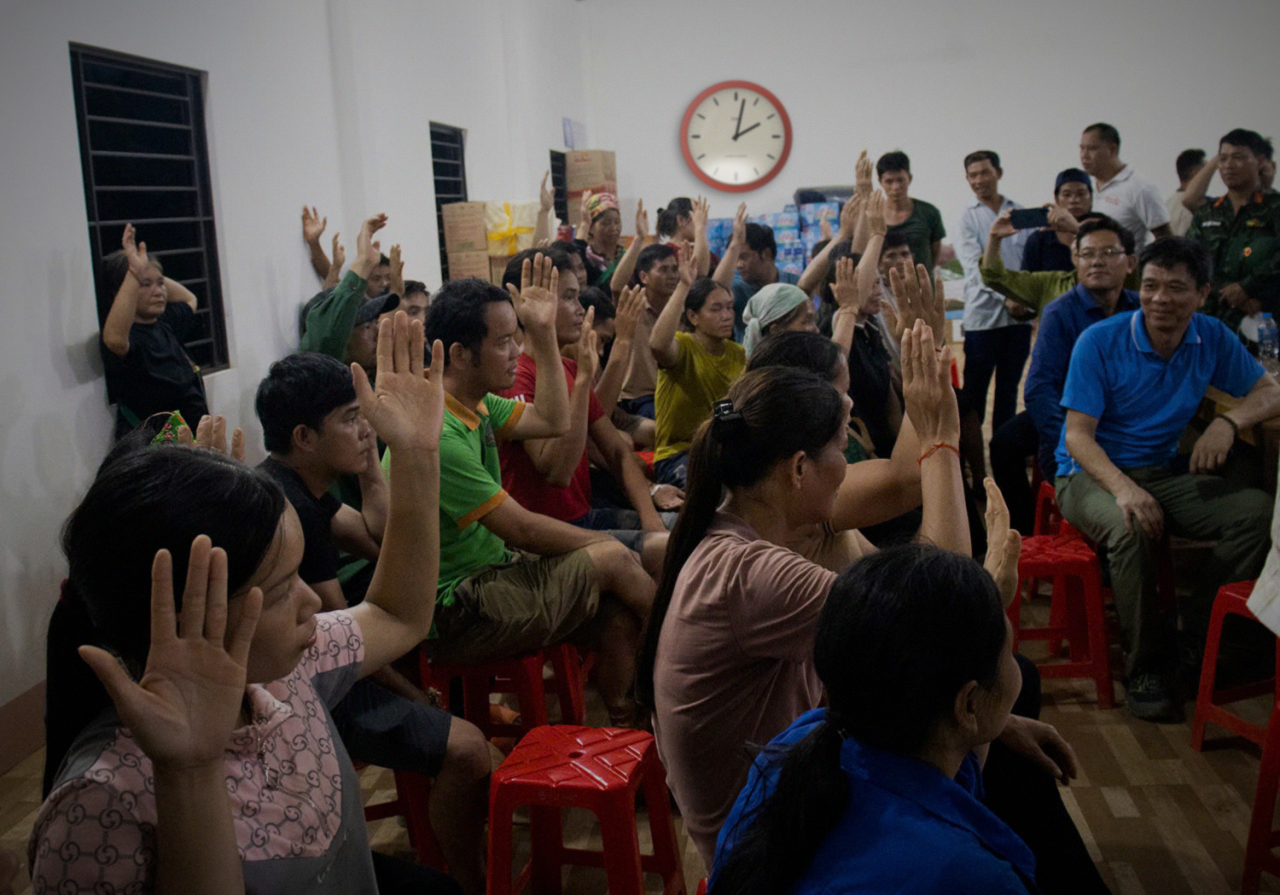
2:02
